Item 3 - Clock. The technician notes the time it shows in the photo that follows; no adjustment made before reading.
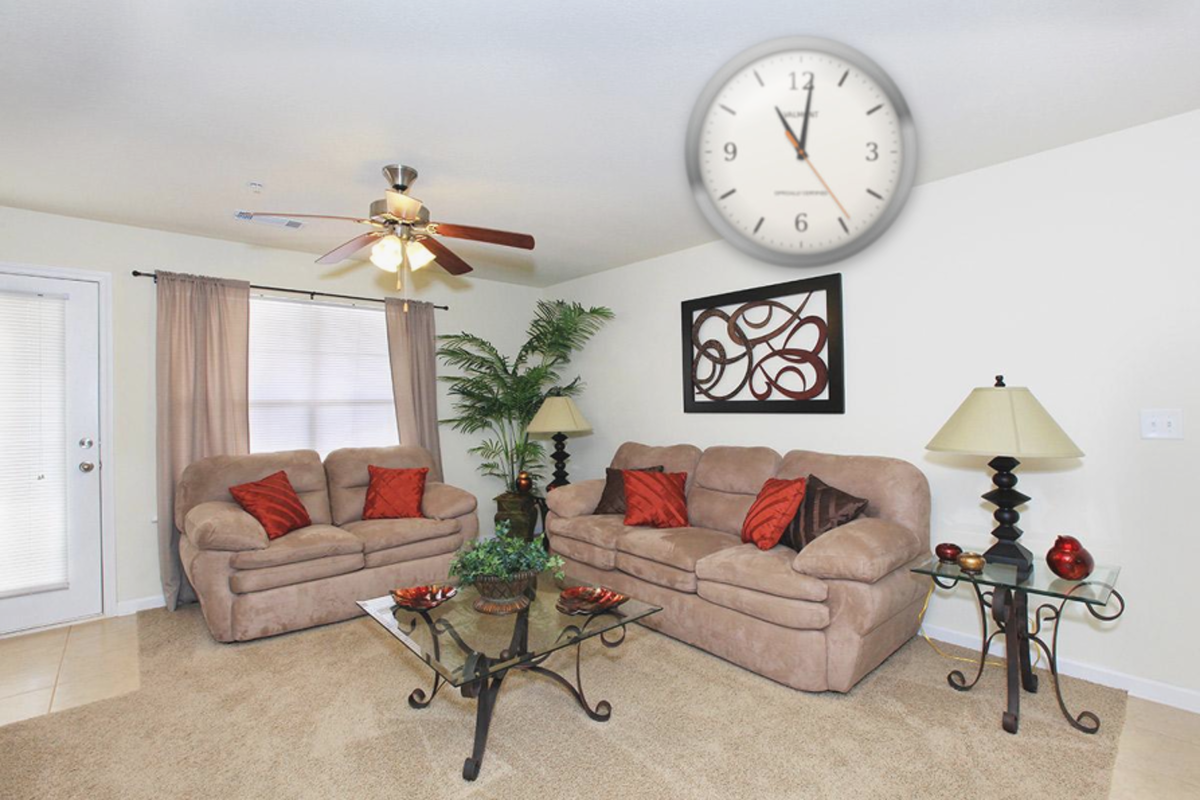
11:01:24
